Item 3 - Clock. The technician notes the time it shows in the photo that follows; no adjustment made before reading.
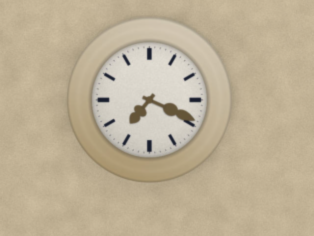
7:19
